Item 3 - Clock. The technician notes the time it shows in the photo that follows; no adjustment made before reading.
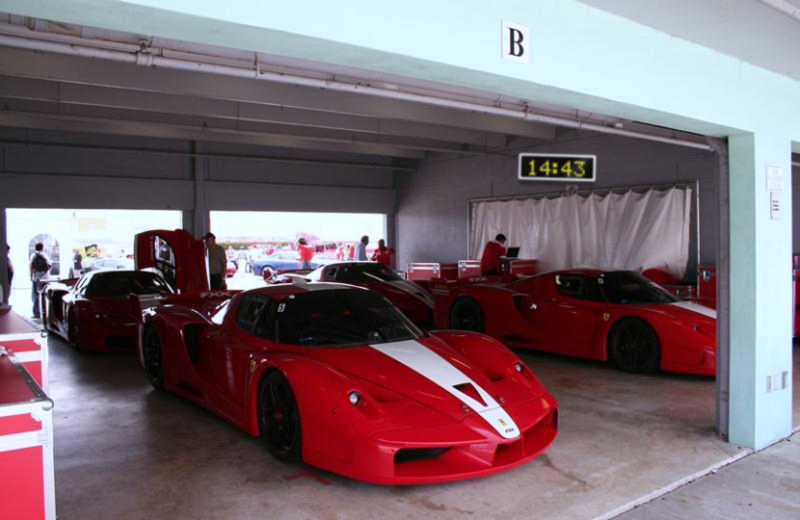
14:43
